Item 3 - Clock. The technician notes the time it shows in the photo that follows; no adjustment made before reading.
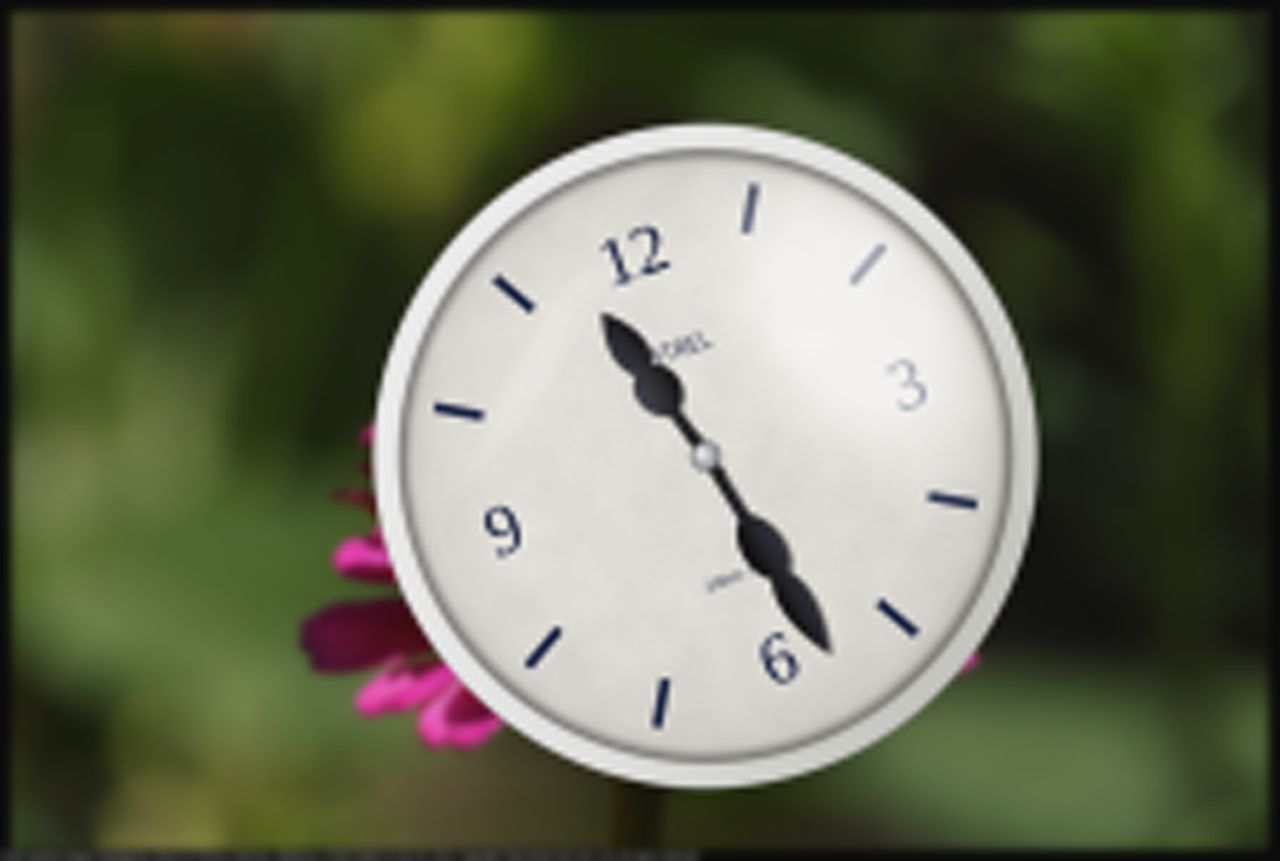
11:28
